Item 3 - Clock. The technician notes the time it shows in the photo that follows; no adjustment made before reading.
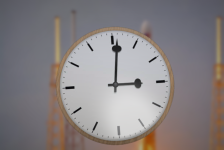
3:01
